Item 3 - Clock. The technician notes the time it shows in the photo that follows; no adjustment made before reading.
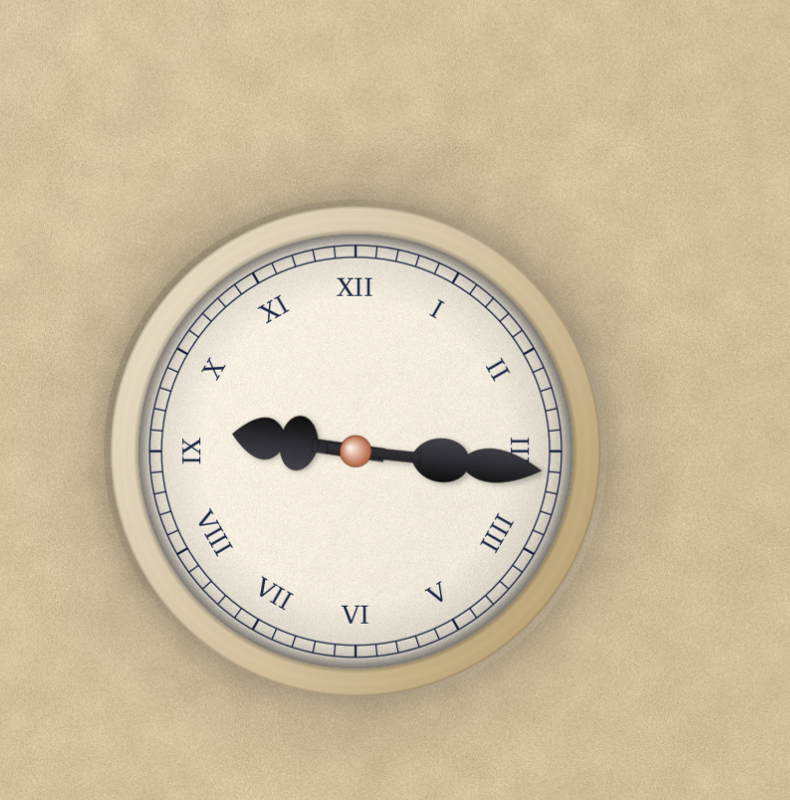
9:16
